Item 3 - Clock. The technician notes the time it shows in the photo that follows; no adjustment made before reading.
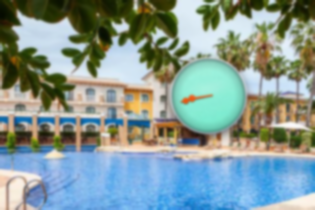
8:43
